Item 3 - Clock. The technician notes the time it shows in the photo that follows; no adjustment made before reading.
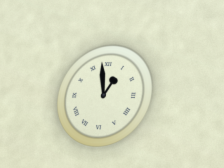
12:58
